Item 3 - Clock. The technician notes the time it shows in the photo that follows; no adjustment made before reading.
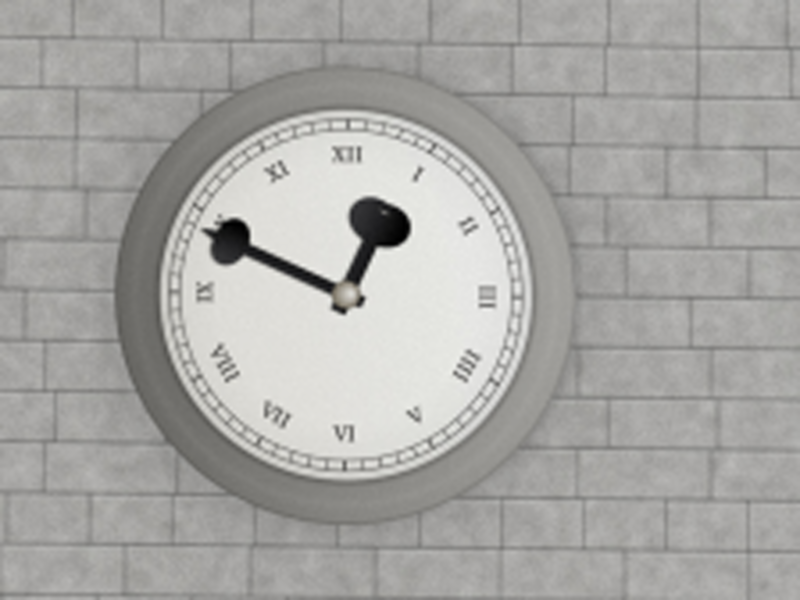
12:49
